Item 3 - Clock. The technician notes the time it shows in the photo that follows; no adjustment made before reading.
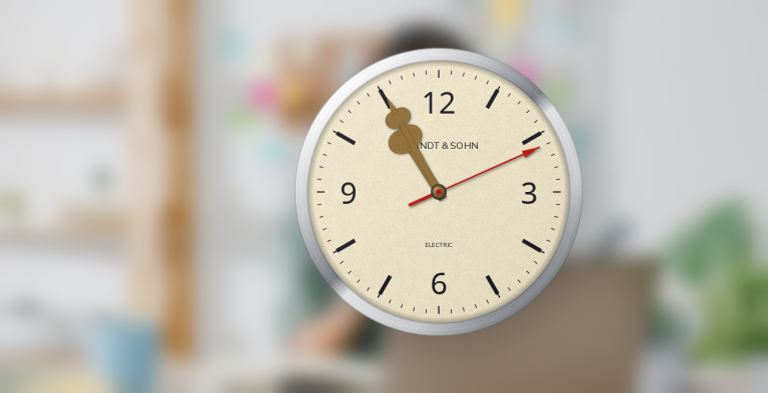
10:55:11
